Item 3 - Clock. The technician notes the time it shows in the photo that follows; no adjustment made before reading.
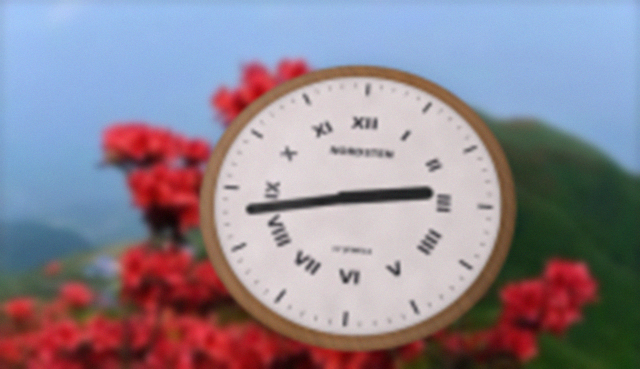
2:43
